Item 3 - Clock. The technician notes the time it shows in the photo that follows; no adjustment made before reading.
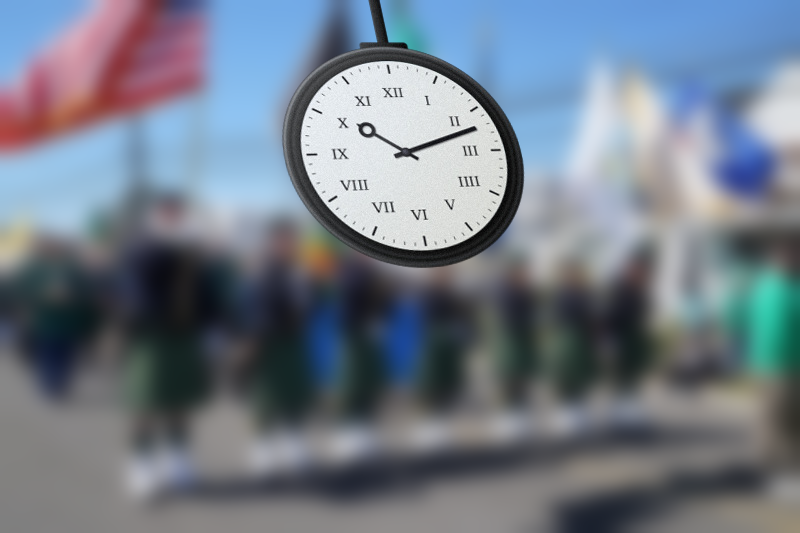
10:12
